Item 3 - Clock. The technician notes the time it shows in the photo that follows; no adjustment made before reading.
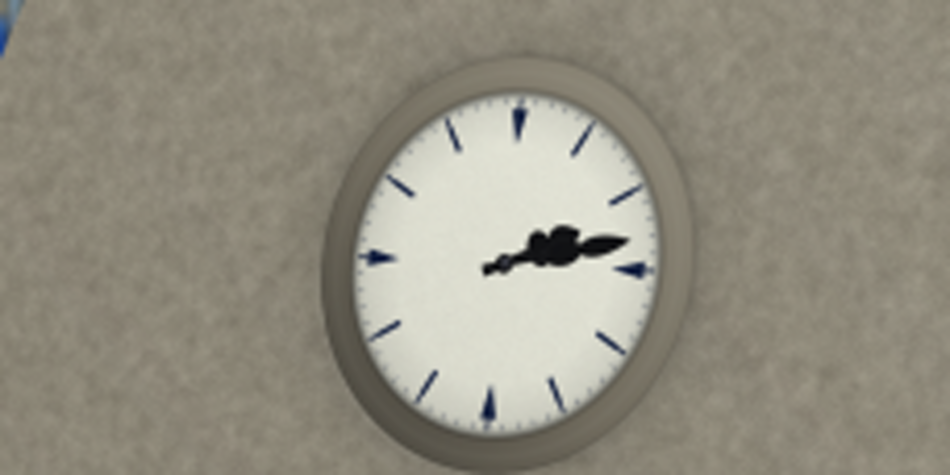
2:13
